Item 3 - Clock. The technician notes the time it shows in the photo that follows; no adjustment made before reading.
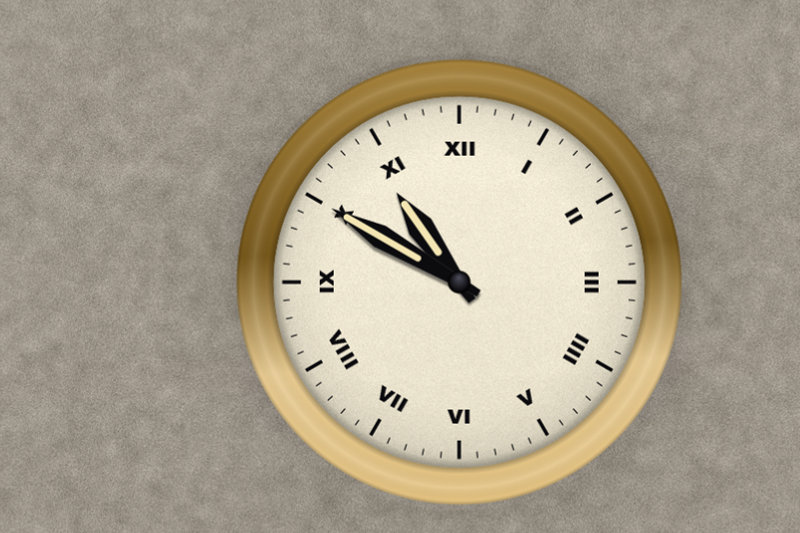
10:50
